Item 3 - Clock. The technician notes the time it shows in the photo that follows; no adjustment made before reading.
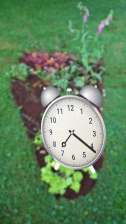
7:21
